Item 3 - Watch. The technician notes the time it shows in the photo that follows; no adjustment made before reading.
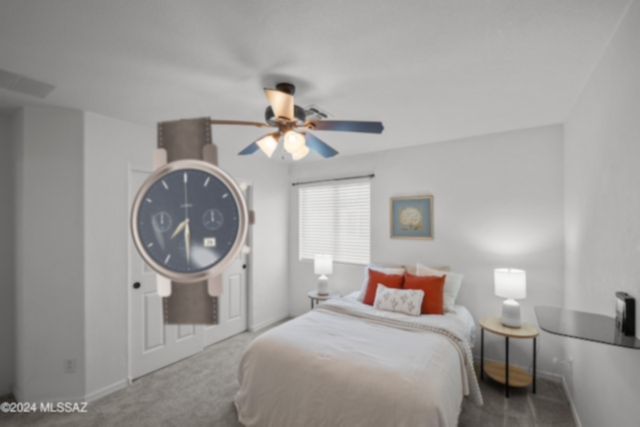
7:30
